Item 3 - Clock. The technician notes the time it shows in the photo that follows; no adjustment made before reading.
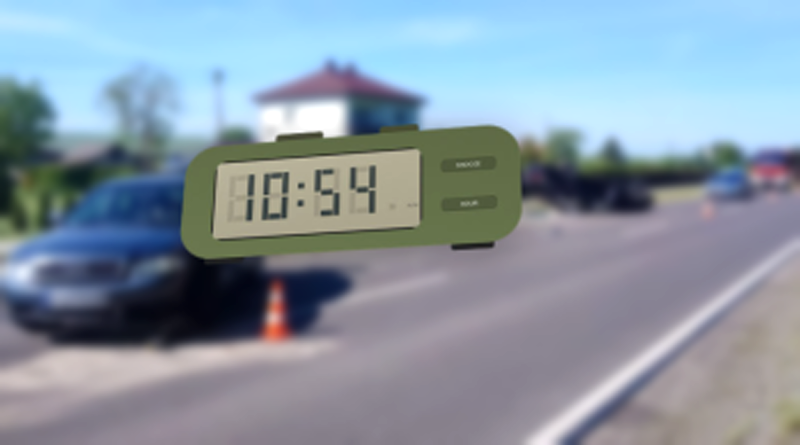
10:54
